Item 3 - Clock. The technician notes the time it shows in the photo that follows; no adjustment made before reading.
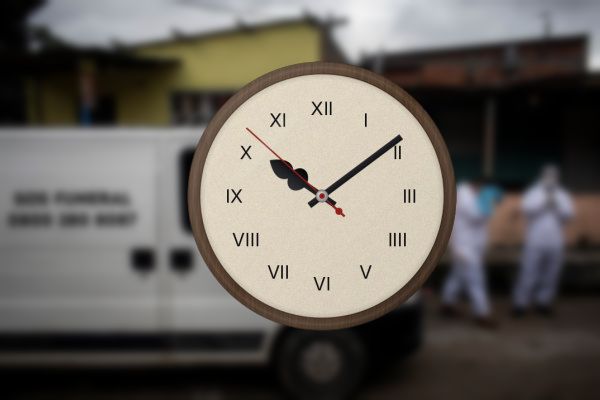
10:08:52
